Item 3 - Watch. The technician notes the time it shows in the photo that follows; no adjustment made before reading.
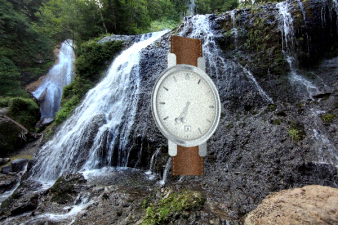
6:36
